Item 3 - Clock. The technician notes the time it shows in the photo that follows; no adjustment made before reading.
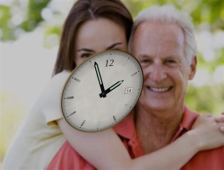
1:56
